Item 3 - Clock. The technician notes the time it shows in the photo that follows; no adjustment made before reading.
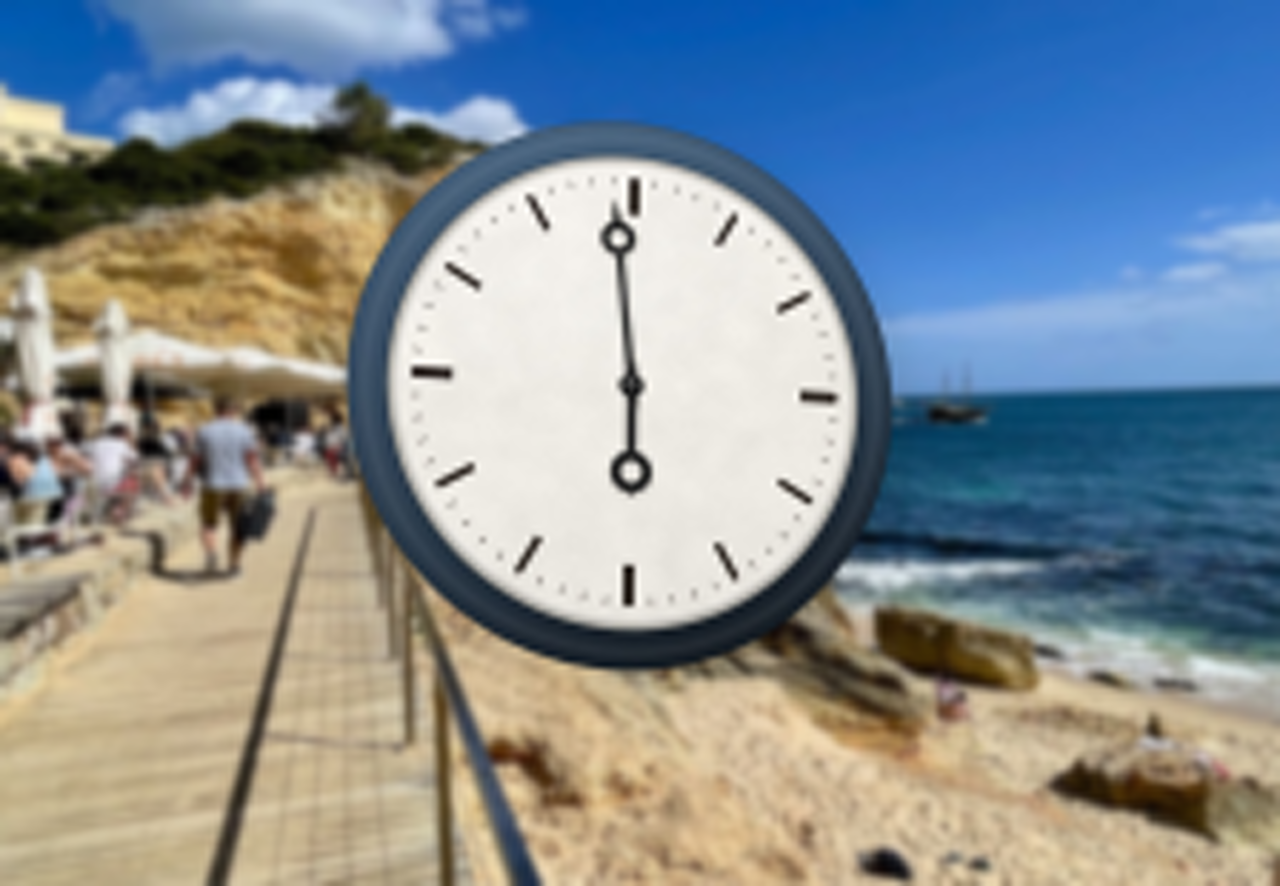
5:59
